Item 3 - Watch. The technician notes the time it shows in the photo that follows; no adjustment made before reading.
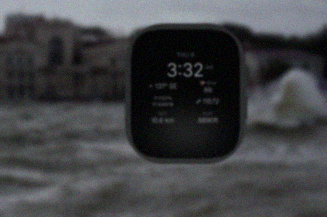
3:32
